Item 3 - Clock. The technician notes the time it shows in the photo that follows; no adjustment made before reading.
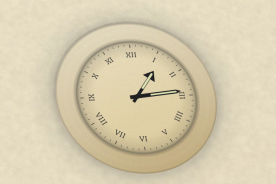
1:14
